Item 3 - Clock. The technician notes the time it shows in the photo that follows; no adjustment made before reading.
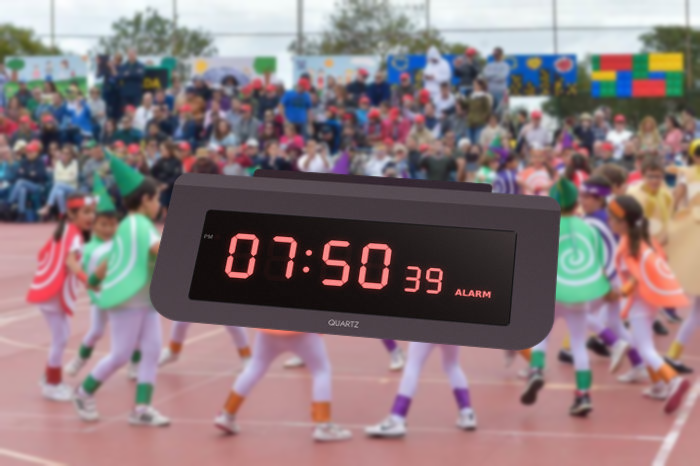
7:50:39
